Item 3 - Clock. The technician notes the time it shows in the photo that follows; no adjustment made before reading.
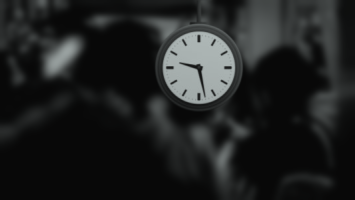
9:28
